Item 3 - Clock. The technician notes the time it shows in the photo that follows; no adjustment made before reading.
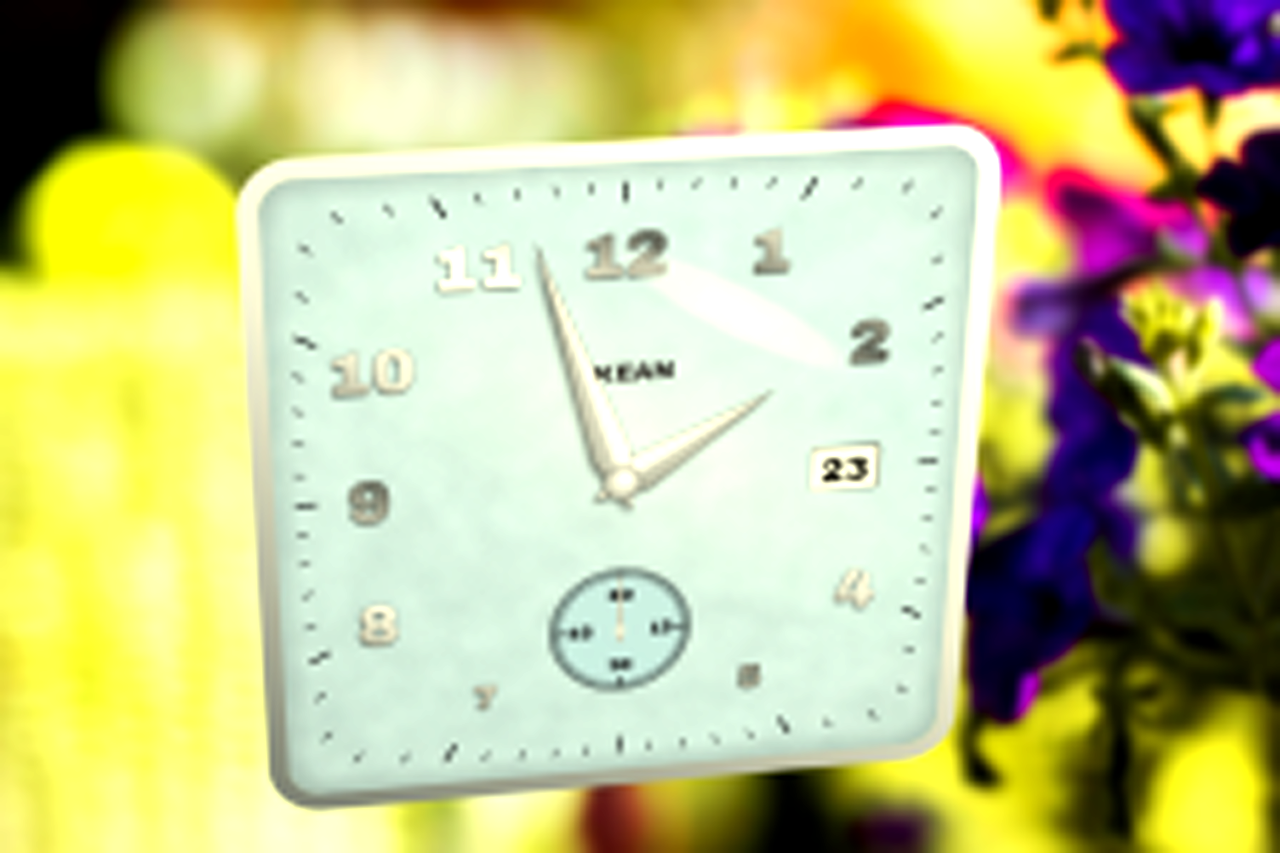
1:57
